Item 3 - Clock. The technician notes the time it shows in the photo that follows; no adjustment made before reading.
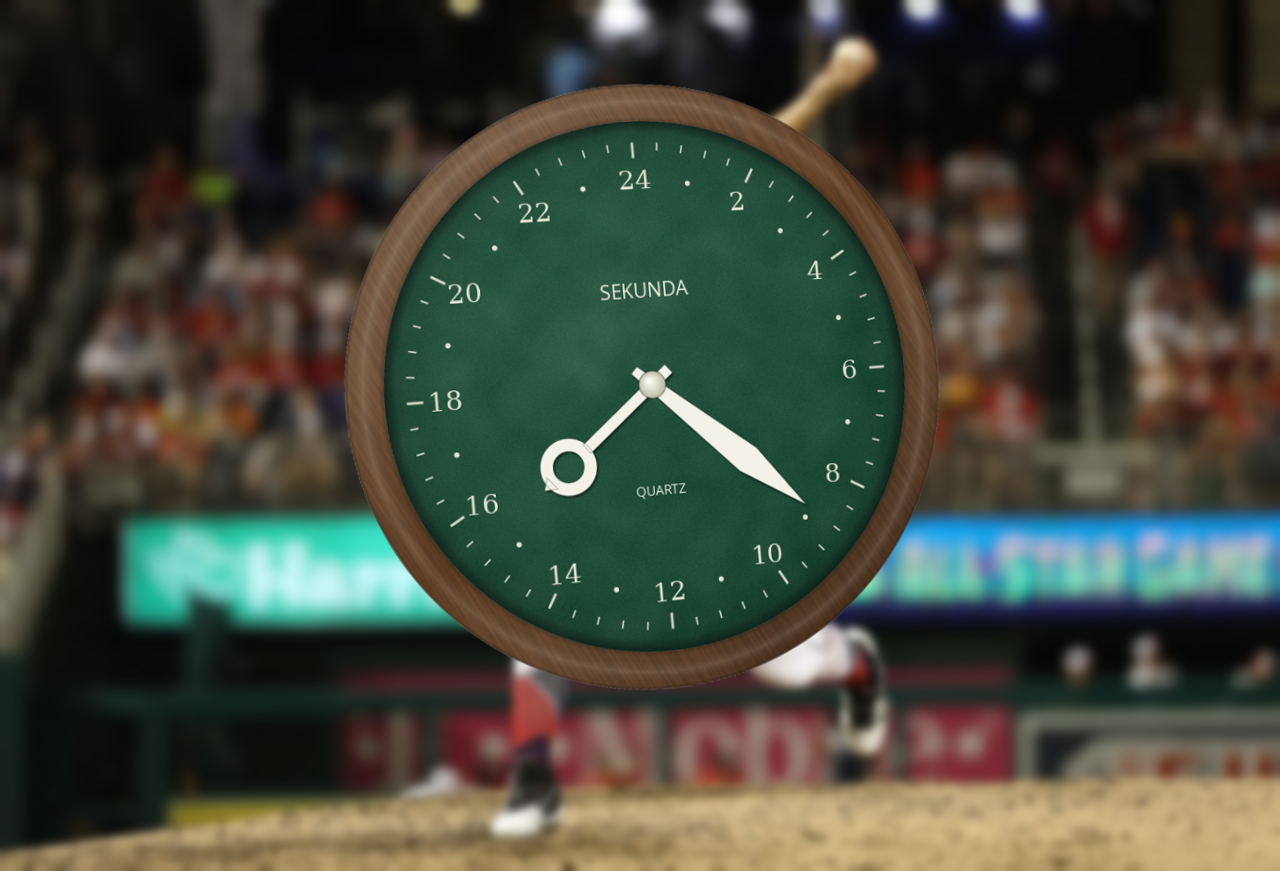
15:22
